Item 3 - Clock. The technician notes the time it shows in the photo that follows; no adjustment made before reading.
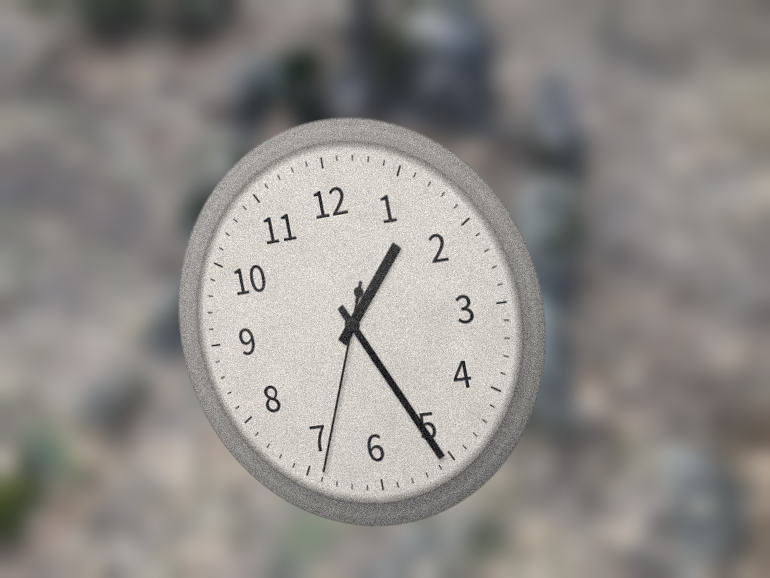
1:25:34
